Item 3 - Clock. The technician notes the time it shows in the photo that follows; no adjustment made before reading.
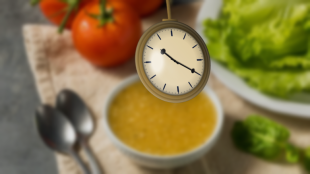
10:20
